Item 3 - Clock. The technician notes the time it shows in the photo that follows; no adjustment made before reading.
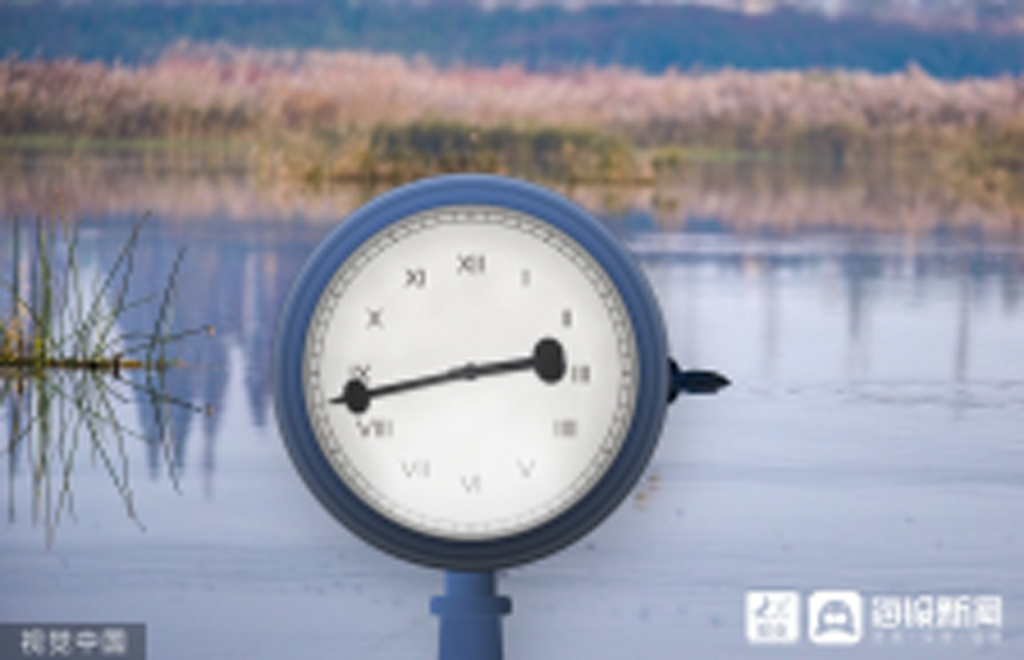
2:43
